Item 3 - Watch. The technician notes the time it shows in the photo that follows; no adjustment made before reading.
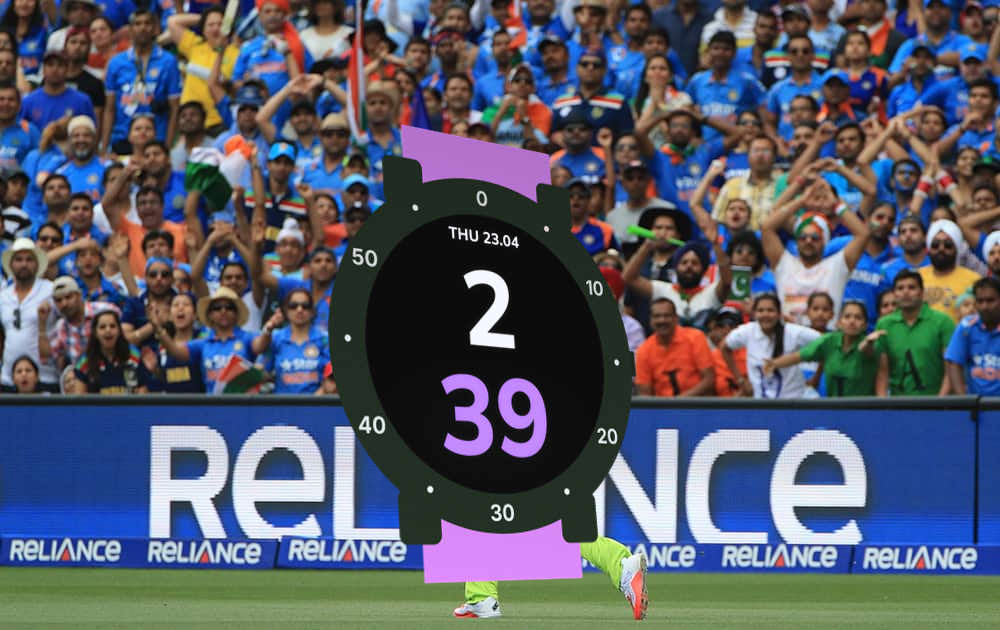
2:39
